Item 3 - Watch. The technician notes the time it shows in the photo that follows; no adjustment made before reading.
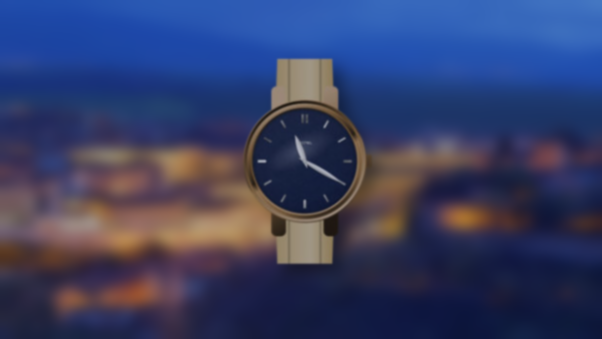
11:20
